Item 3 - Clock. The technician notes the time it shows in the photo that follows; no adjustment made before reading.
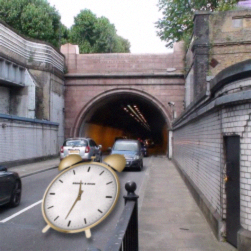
11:32
